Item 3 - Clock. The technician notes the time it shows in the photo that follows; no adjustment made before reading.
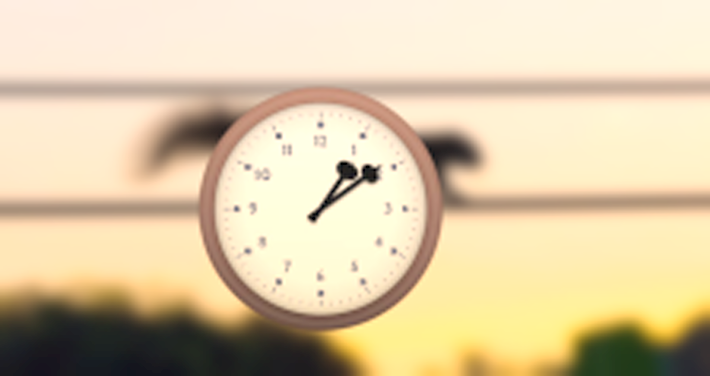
1:09
